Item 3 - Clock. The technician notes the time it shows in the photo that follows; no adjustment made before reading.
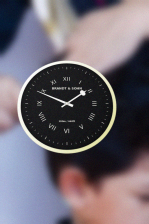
1:49
